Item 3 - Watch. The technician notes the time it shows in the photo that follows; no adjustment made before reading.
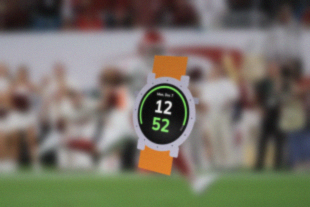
12:52
